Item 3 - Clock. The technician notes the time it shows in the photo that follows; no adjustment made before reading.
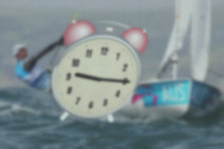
9:15
